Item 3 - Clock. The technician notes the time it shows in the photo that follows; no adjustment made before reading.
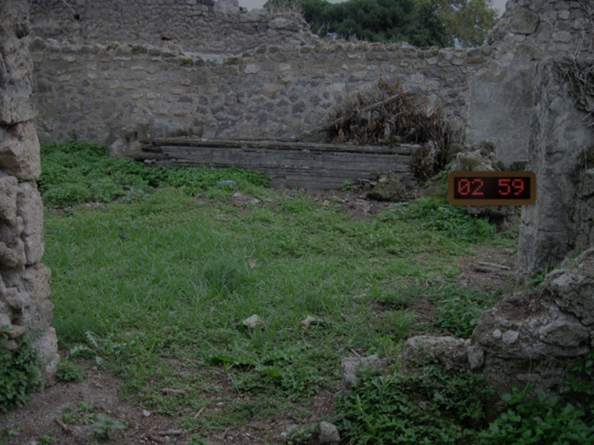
2:59
